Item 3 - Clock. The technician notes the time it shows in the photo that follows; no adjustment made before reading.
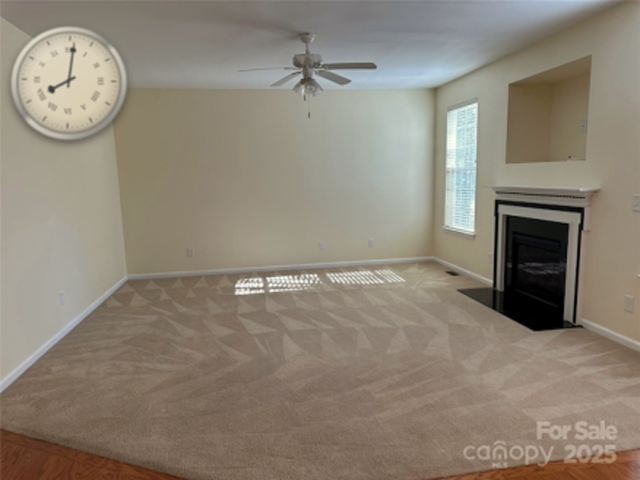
8:01
